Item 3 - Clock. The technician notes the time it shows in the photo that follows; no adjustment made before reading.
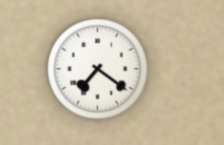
7:21
